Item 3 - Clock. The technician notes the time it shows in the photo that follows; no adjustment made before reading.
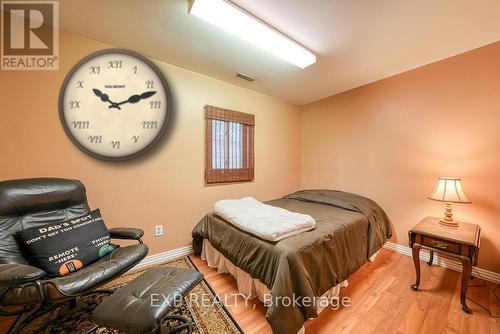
10:12
